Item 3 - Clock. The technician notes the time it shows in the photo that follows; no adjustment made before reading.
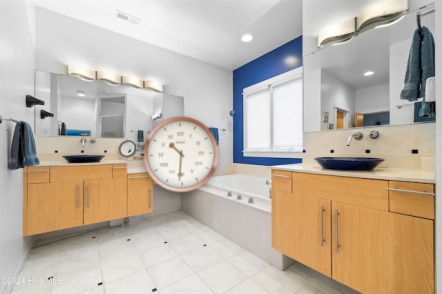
10:31
